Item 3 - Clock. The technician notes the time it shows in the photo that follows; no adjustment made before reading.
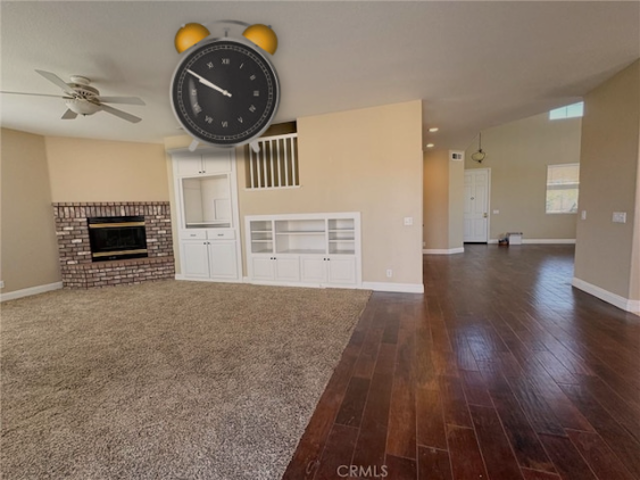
9:50
